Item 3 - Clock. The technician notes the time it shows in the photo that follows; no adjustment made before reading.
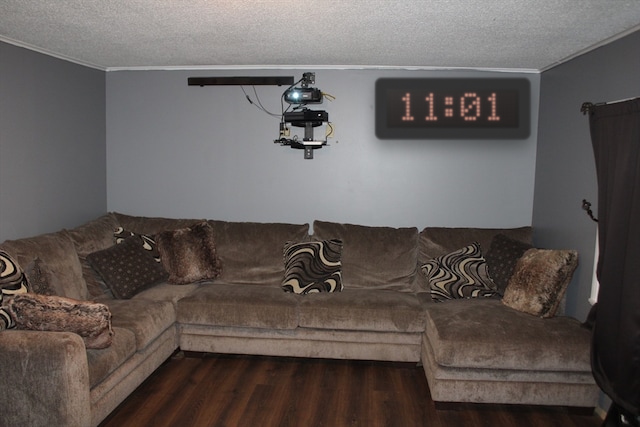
11:01
